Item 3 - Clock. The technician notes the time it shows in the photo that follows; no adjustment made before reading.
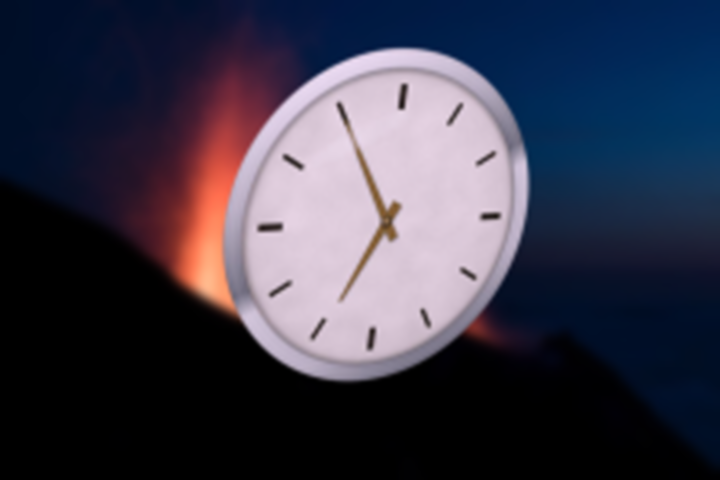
6:55
